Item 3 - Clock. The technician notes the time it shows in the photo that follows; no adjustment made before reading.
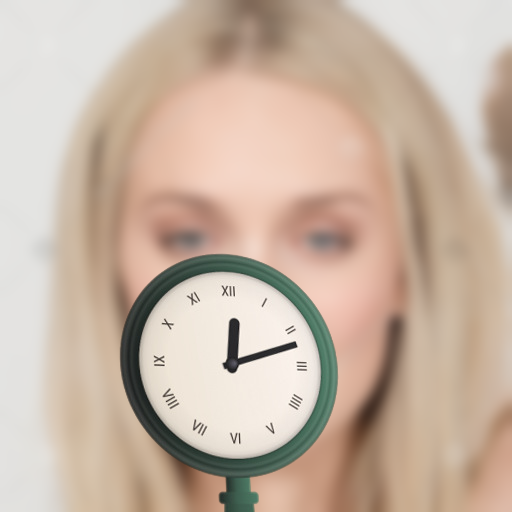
12:12
